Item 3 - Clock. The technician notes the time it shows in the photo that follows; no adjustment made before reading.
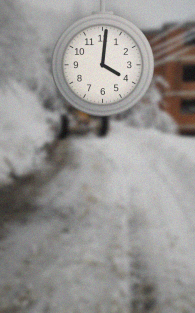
4:01
